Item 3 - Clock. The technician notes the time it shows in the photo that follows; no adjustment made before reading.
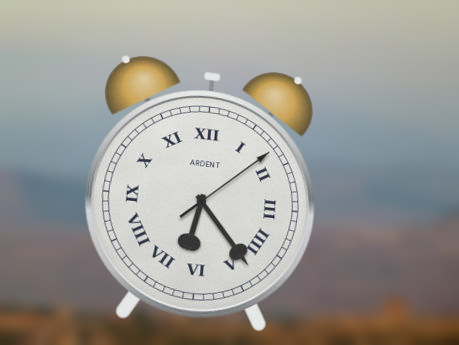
6:23:08
